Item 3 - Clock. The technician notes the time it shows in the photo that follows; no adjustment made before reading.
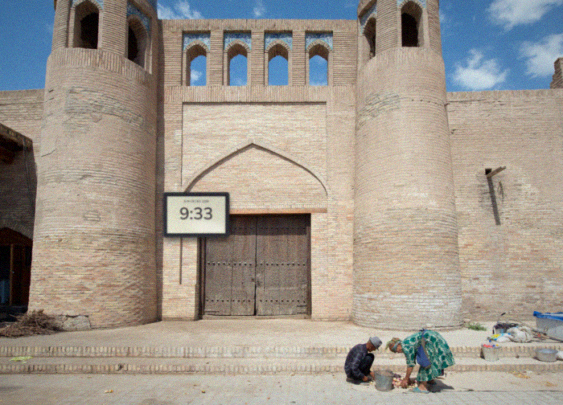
9:33
